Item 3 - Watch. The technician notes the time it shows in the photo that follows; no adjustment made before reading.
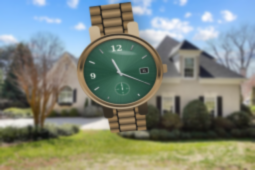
11:20
